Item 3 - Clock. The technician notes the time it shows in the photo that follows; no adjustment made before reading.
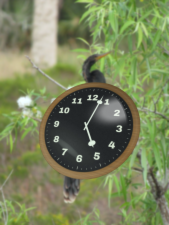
5:03
